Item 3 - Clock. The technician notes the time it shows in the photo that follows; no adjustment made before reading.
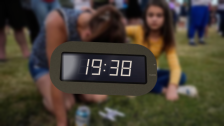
19:38
